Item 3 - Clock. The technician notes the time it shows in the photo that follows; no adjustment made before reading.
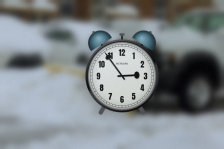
2:54
